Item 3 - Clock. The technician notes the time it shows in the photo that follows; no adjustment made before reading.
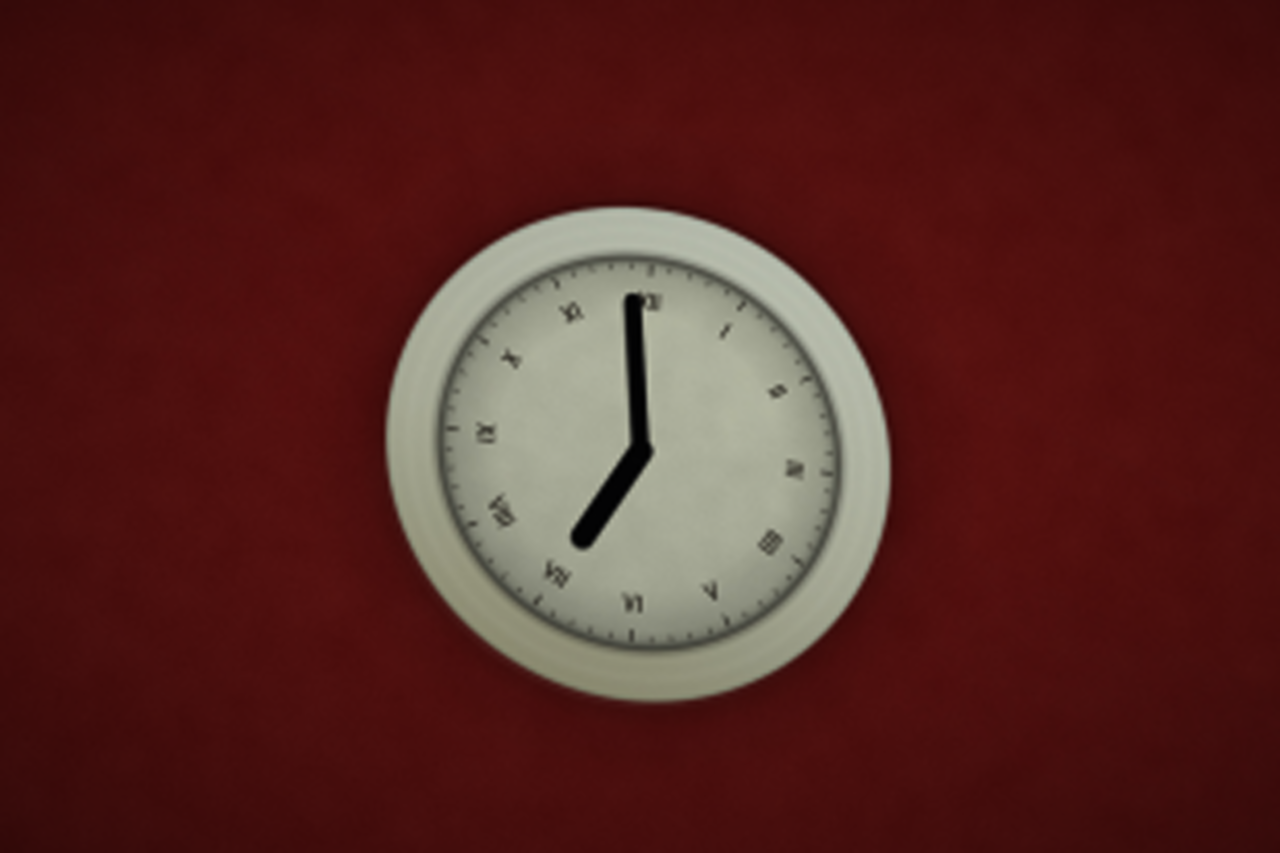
6:59
